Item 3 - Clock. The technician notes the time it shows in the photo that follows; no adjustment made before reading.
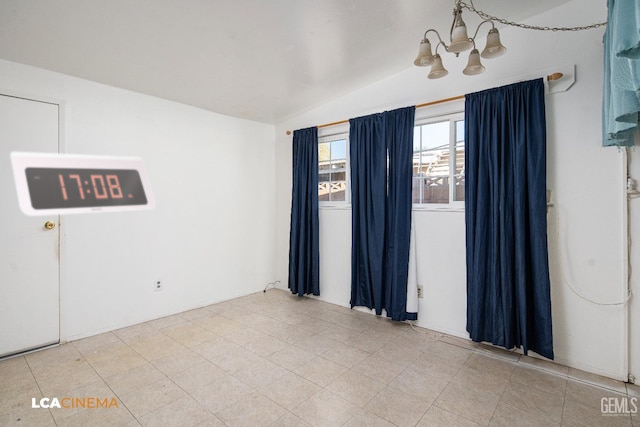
17:08
